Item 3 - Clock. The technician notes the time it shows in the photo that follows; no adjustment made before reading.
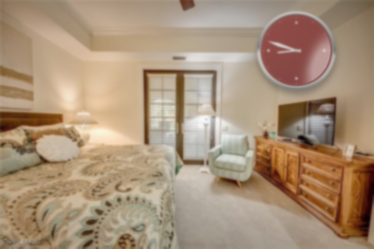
8:48
